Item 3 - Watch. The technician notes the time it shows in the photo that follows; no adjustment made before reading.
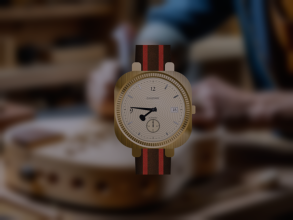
7:46
